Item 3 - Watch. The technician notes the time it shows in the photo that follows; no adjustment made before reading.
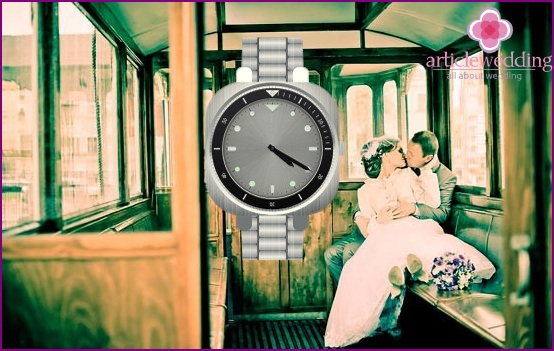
4:20
